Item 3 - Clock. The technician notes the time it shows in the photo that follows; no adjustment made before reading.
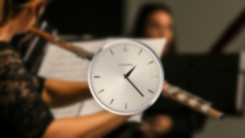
1:23
